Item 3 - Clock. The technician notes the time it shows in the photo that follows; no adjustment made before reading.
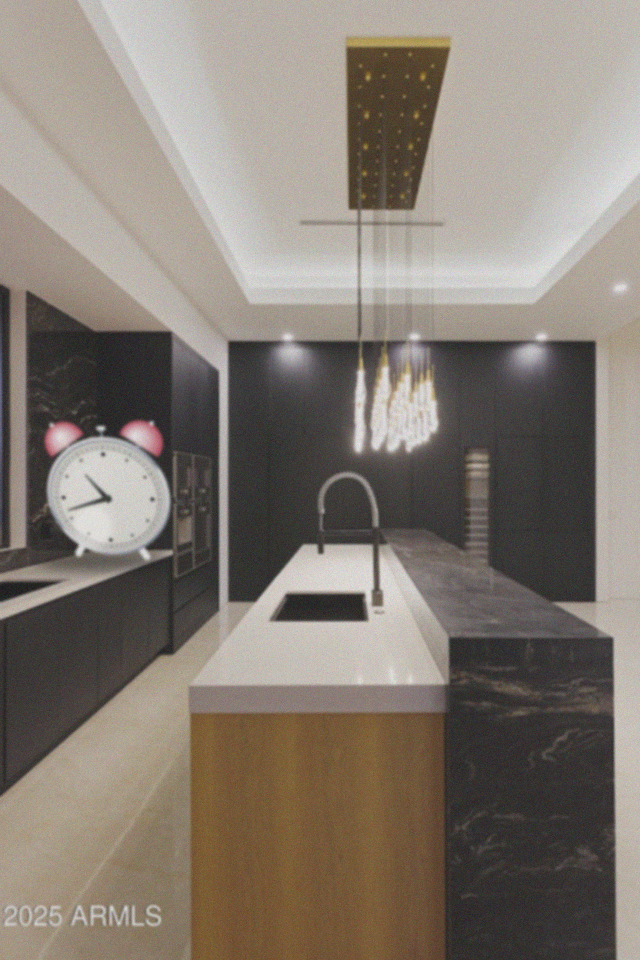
10:42
